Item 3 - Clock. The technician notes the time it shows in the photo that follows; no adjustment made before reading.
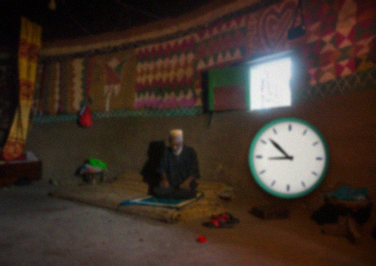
8:52
